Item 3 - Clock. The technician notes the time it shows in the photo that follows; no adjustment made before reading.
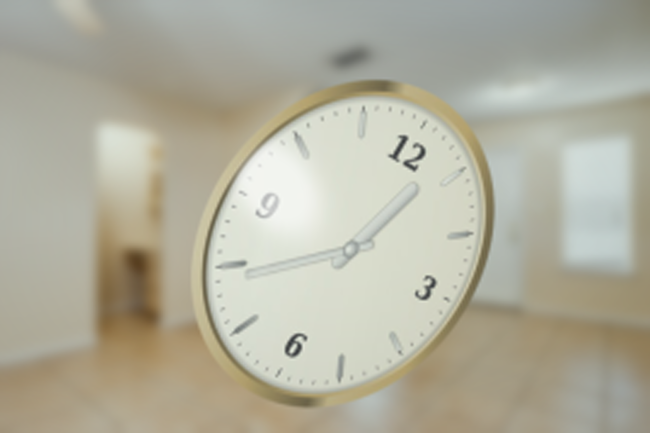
12:39
